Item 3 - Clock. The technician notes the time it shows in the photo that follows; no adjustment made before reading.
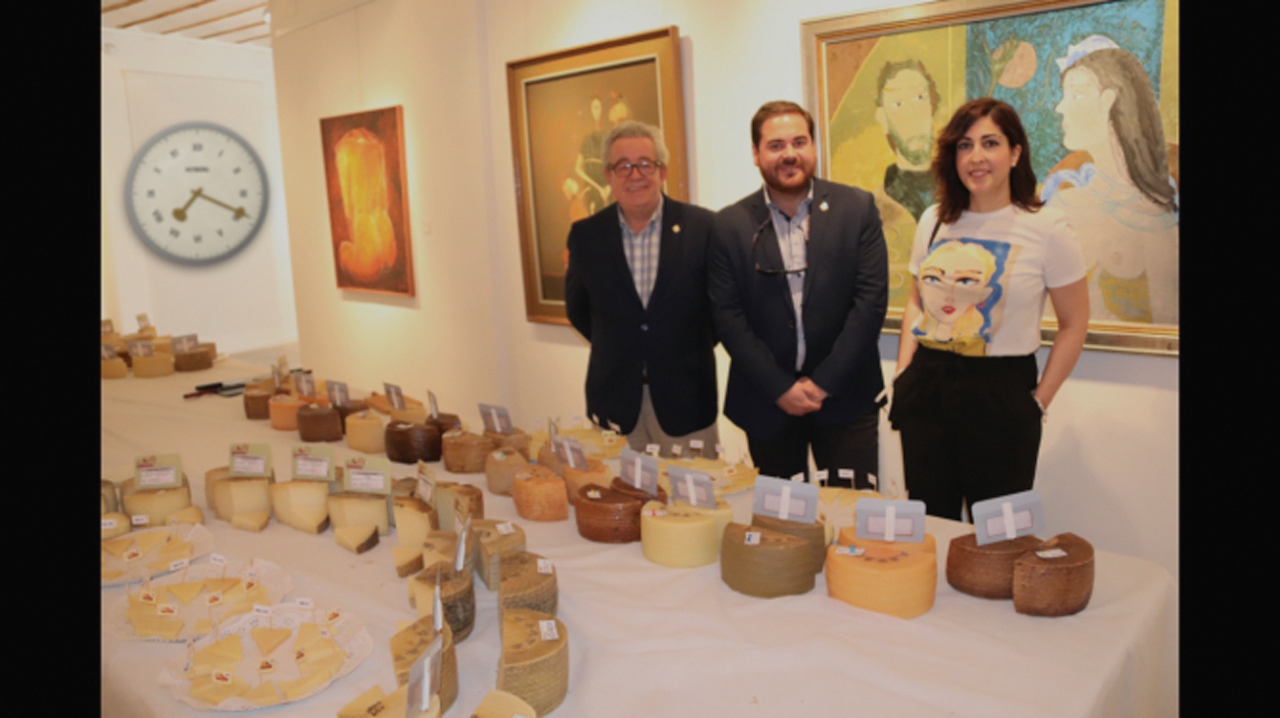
7:19
